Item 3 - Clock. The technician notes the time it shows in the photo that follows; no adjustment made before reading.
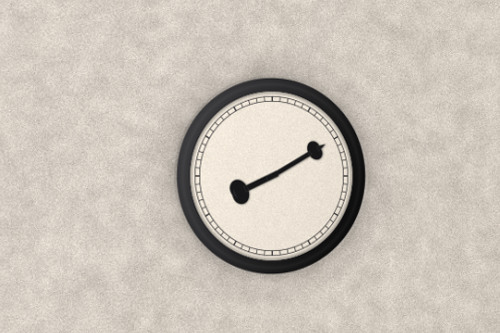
8:10
